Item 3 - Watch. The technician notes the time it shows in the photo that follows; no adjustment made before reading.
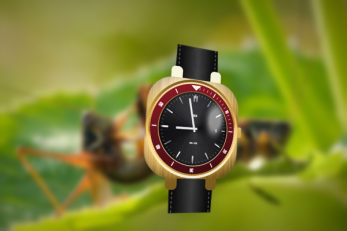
8:58
